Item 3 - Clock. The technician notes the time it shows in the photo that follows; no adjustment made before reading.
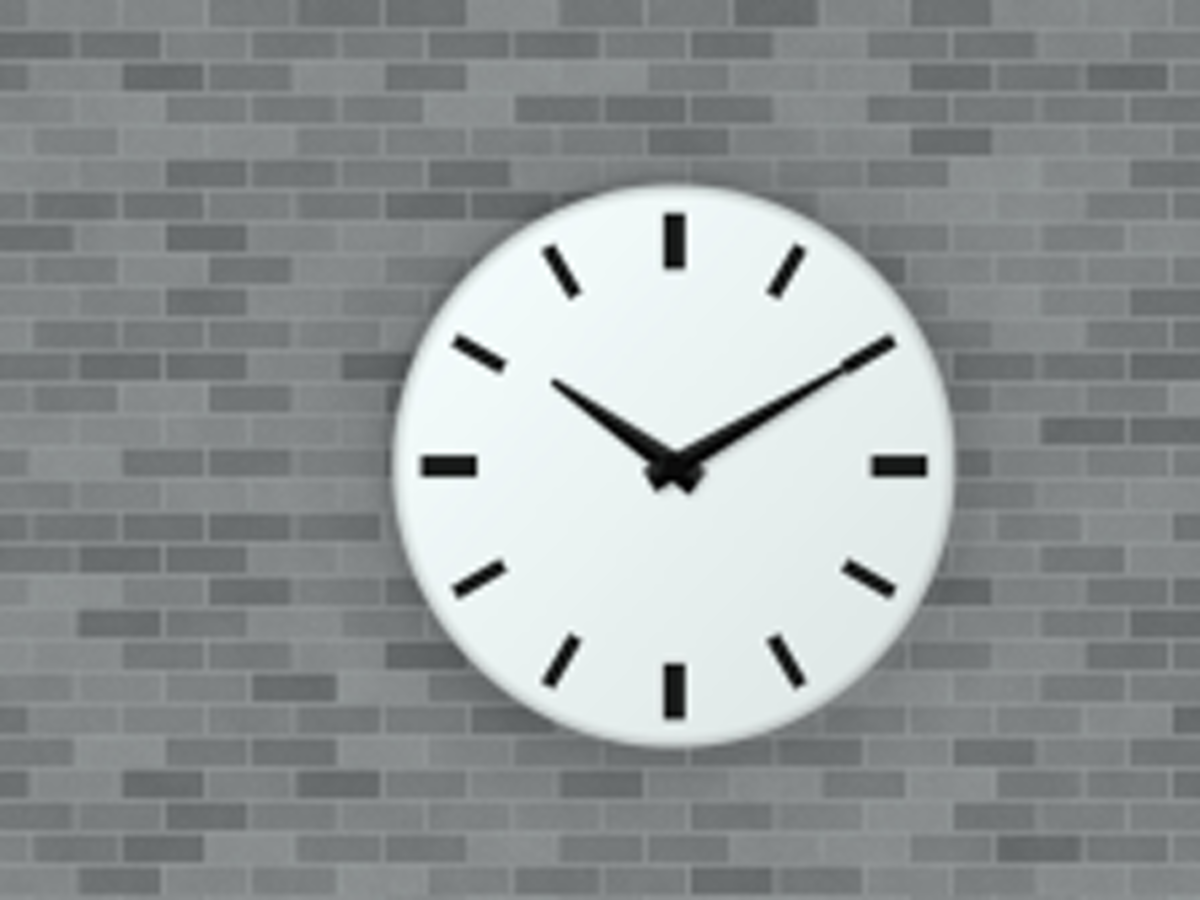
10:10
